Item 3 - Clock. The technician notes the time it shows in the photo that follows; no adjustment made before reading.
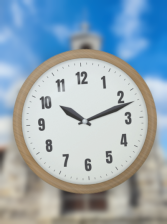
10:12
